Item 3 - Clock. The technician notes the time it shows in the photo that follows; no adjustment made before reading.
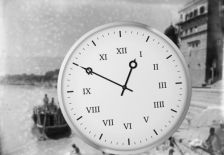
12:50
